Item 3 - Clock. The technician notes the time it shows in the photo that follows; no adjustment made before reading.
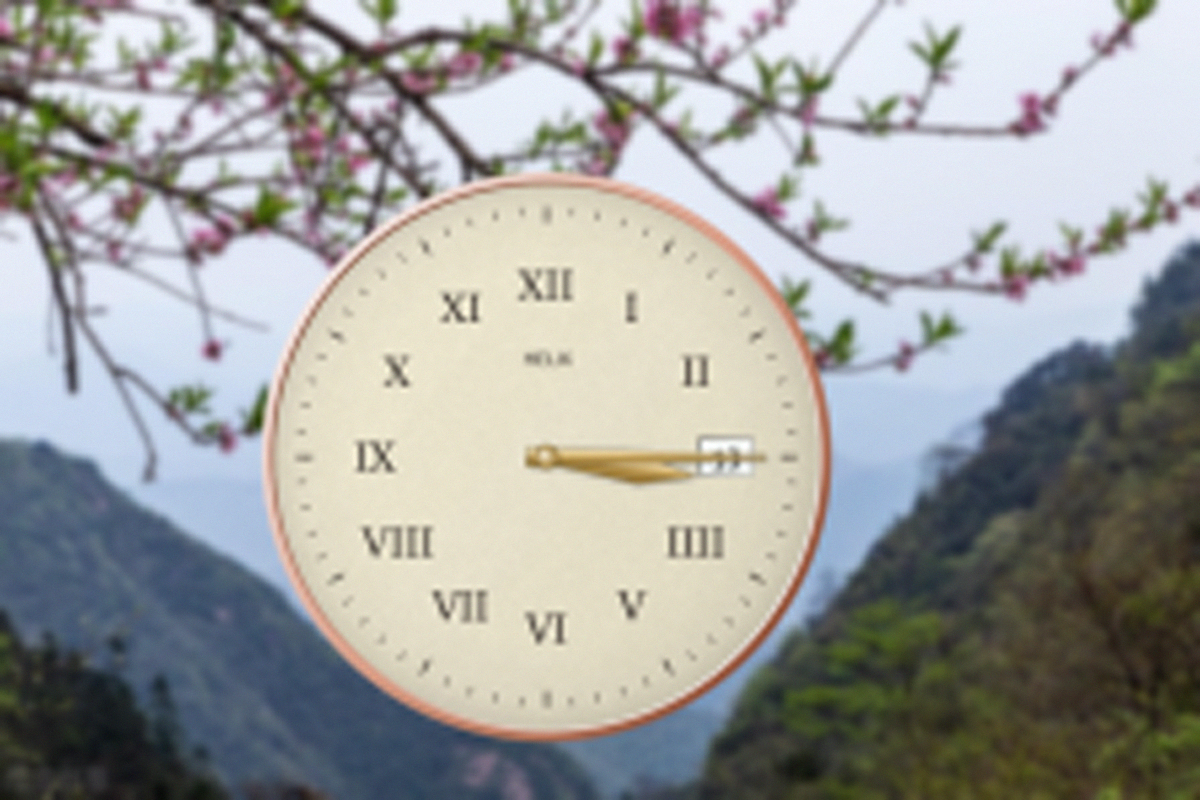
3:15
